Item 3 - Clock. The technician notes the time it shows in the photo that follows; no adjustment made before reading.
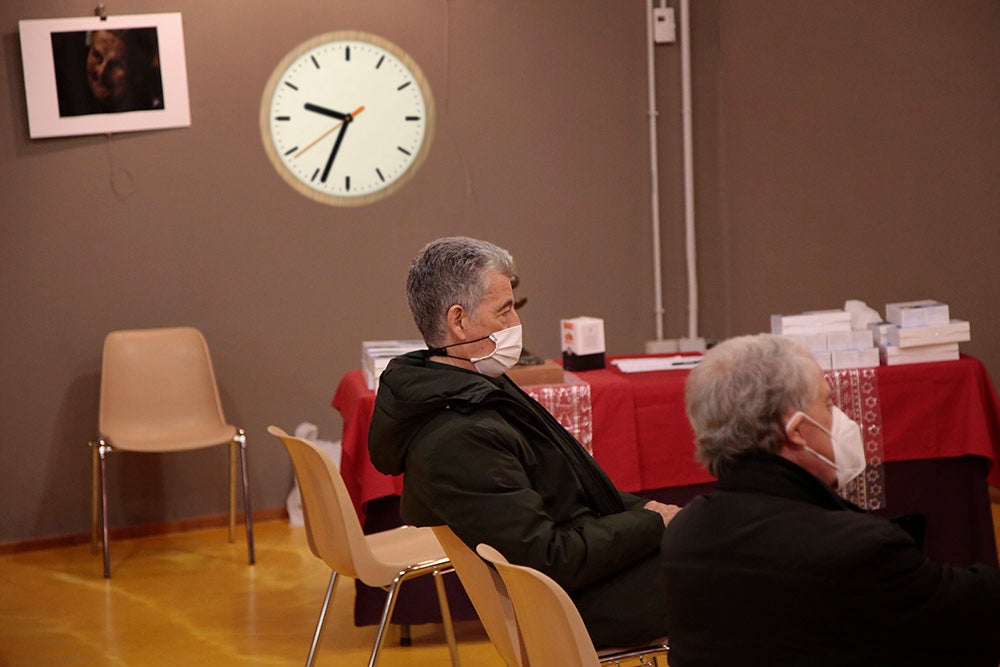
9:33:39
